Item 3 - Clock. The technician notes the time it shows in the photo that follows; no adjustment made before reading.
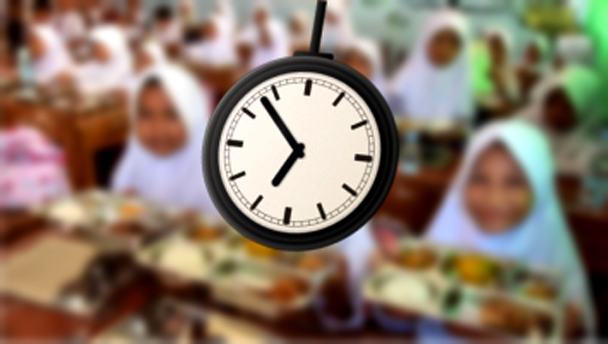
6:53
